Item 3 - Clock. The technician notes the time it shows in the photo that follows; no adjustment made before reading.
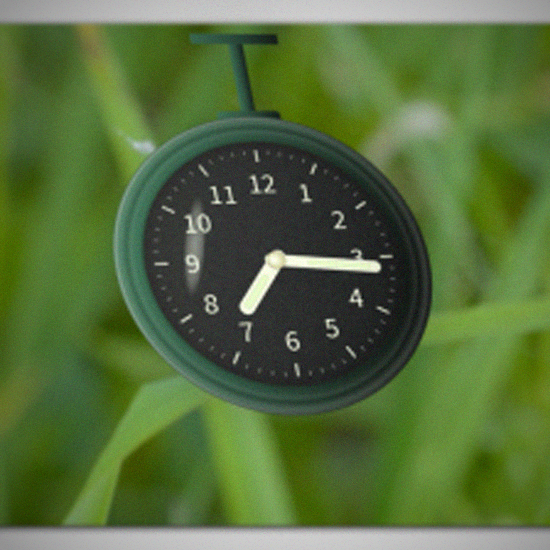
7:16
